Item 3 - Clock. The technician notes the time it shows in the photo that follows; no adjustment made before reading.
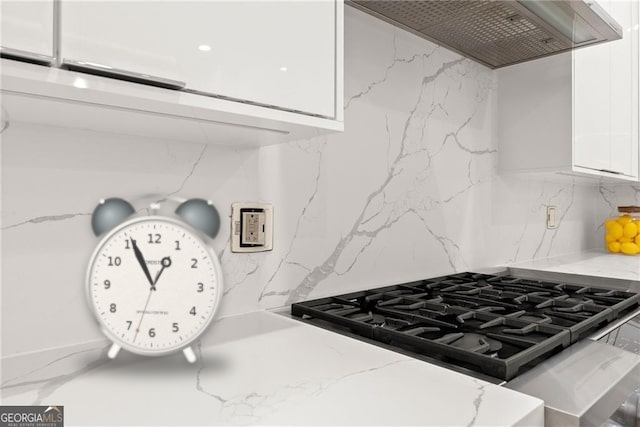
12:55:33
